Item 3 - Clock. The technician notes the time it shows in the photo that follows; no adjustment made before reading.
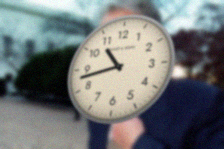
10:43
